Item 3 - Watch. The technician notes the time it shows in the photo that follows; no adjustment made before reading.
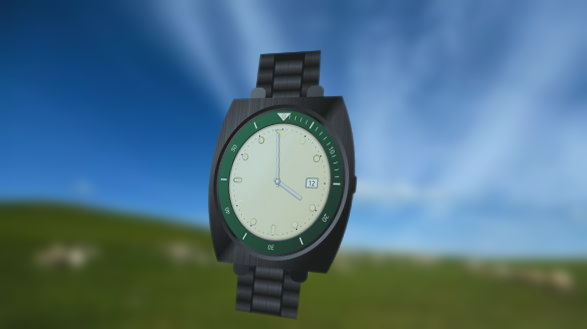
3:59
